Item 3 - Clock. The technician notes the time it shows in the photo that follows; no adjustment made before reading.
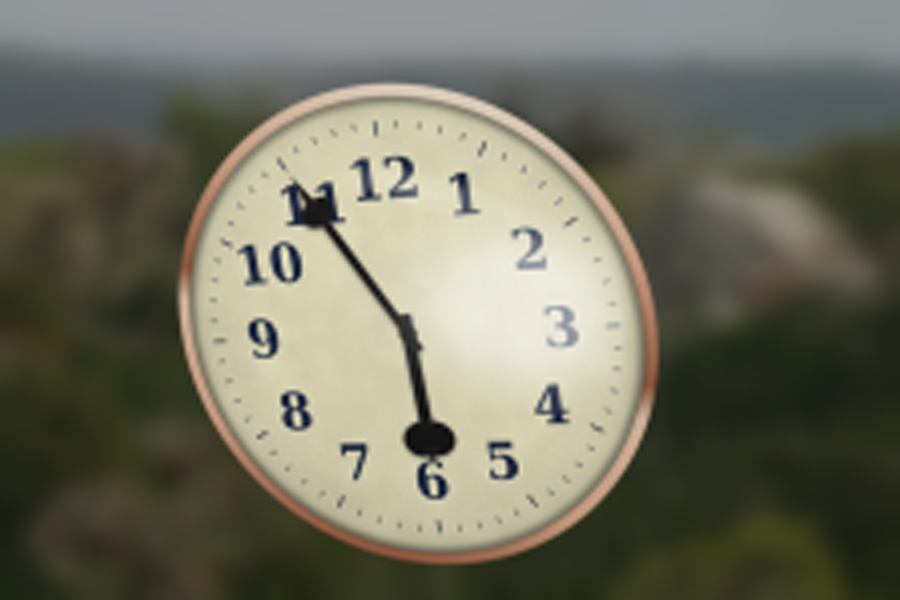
5:55
